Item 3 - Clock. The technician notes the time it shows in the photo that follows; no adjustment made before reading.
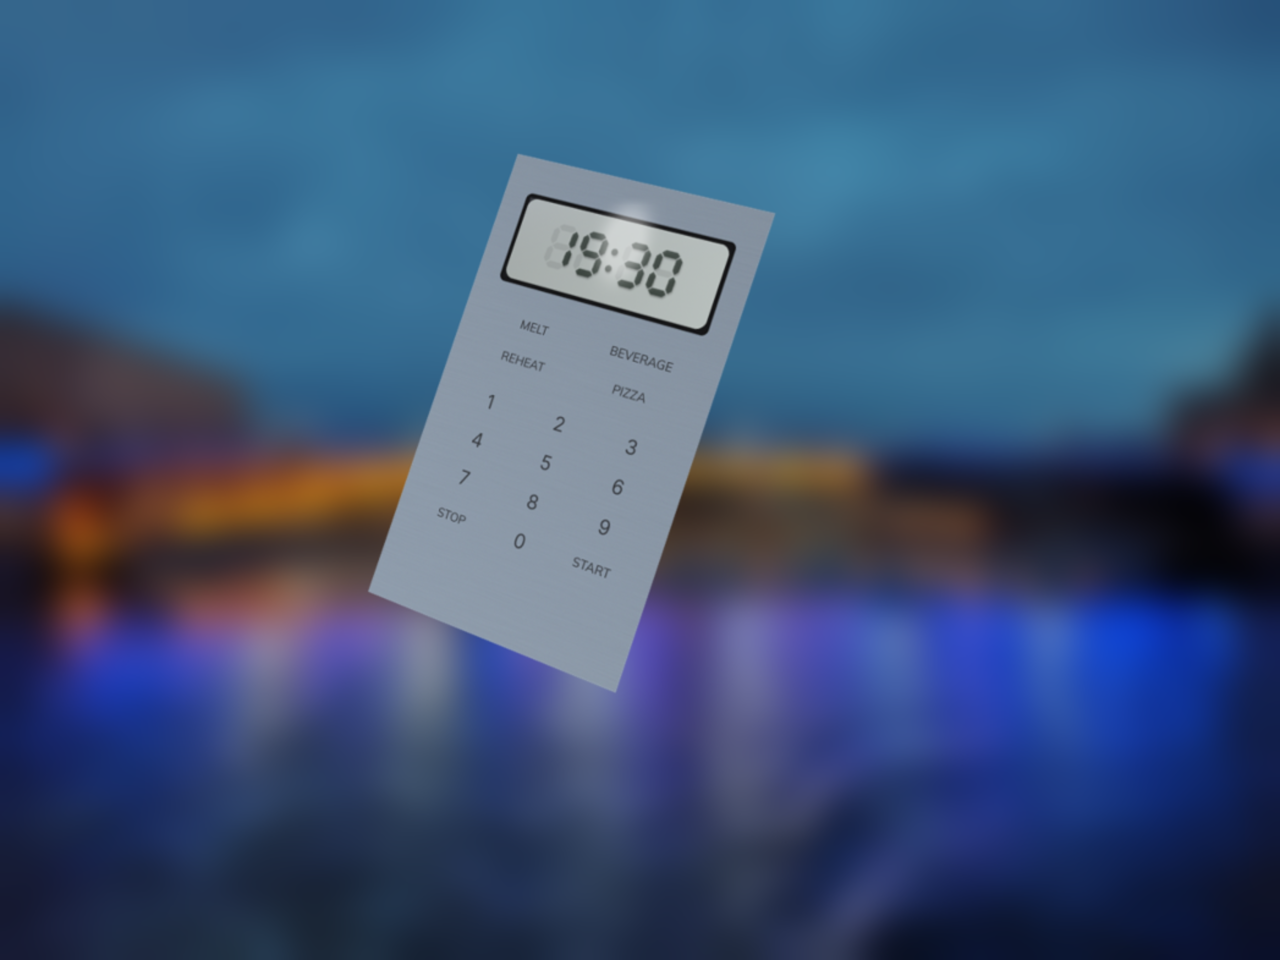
19:30
